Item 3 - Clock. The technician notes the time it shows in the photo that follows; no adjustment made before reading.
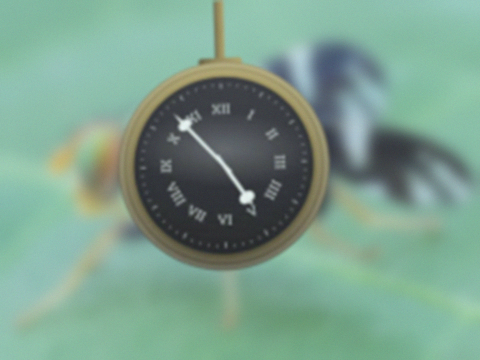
4:53
